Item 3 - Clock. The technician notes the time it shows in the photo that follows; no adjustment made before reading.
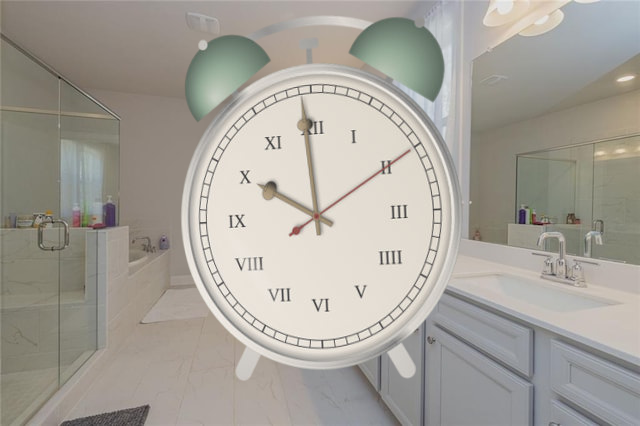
9:59:10
